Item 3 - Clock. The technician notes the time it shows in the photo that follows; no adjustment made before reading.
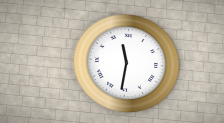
11:31
